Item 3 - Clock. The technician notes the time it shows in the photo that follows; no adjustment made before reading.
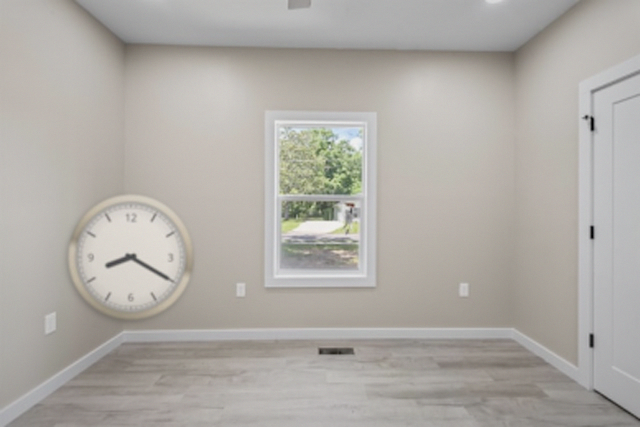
8:20
